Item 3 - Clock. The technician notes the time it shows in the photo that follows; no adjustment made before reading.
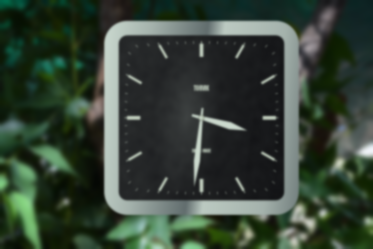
3:31
